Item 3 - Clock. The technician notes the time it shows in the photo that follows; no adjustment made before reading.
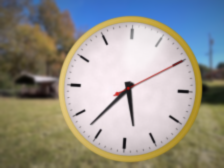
5:37:10
